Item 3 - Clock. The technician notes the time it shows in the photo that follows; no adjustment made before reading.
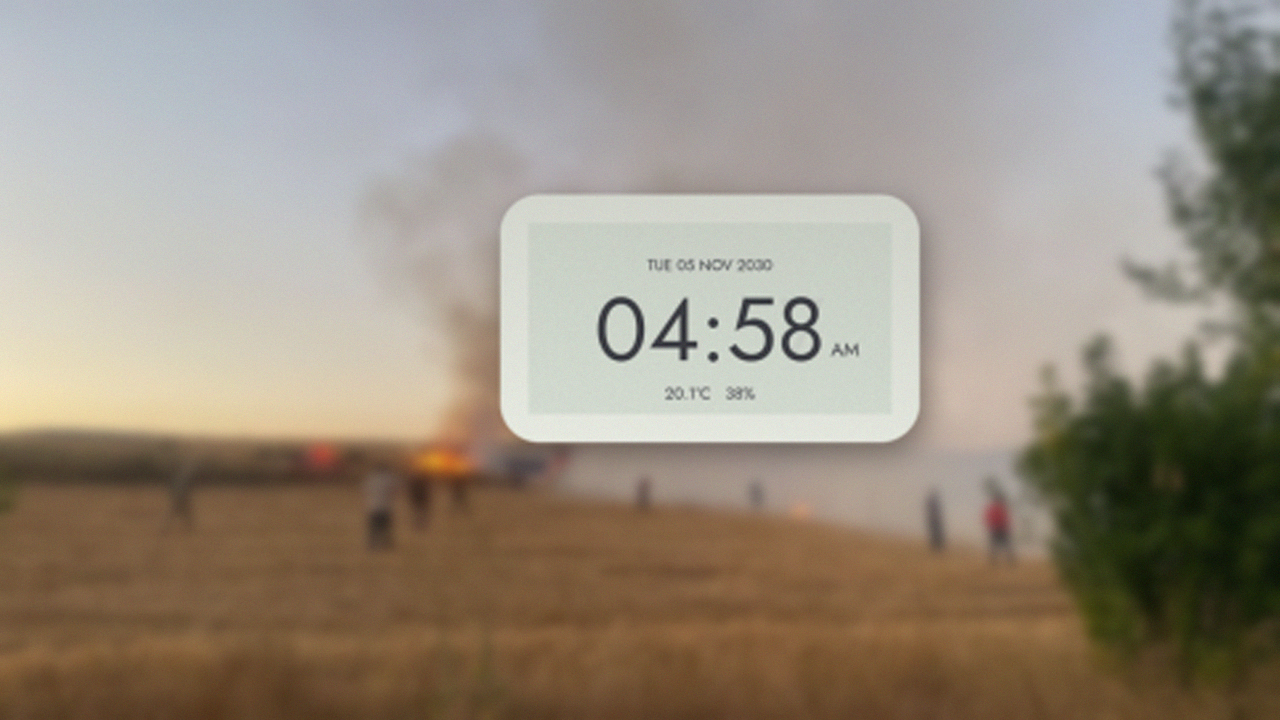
4:58
